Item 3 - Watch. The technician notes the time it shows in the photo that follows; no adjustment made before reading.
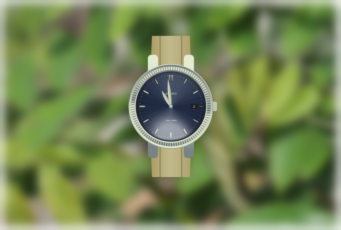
10:59
